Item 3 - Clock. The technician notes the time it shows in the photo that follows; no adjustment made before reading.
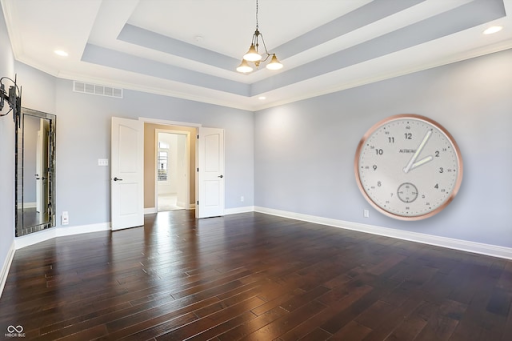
2:05
